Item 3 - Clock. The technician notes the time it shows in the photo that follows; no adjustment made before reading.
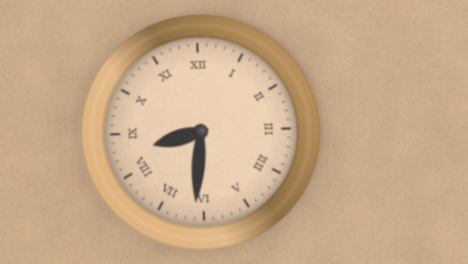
8:31
